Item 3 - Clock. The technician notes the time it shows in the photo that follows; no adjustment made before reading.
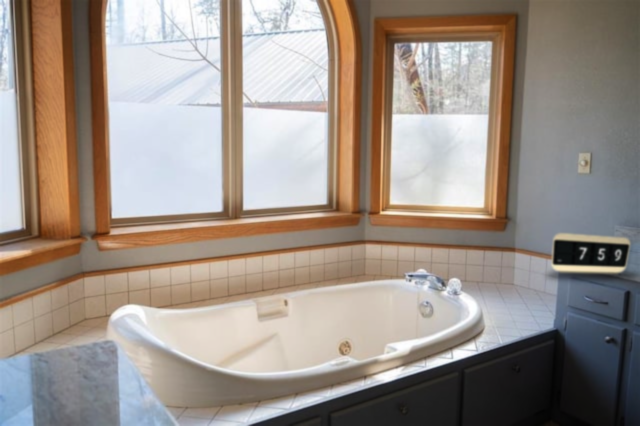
7:59
